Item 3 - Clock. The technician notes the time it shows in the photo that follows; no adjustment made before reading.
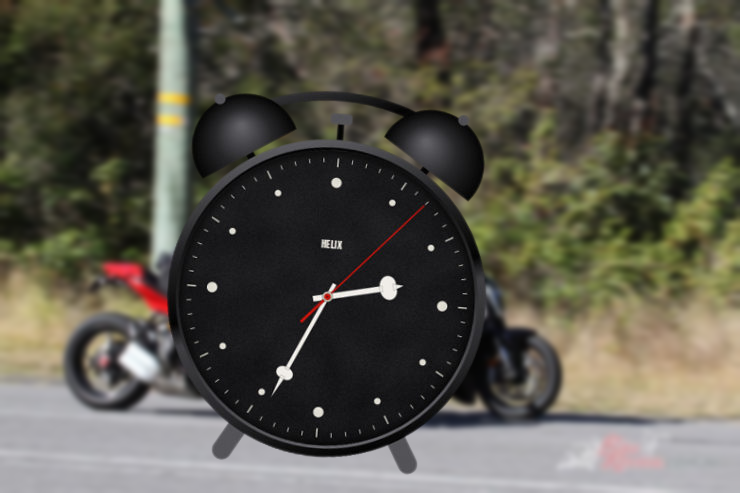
2:34:07
